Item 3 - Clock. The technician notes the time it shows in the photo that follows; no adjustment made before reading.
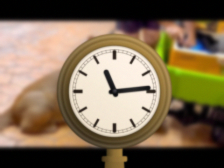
11:14
